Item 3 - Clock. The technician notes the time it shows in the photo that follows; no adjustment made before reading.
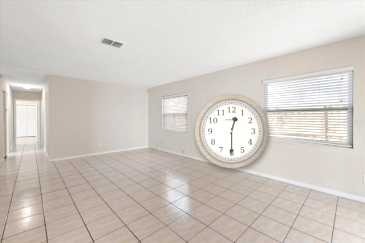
12:30
